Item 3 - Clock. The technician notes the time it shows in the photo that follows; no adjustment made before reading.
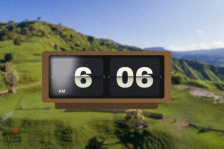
6:06
